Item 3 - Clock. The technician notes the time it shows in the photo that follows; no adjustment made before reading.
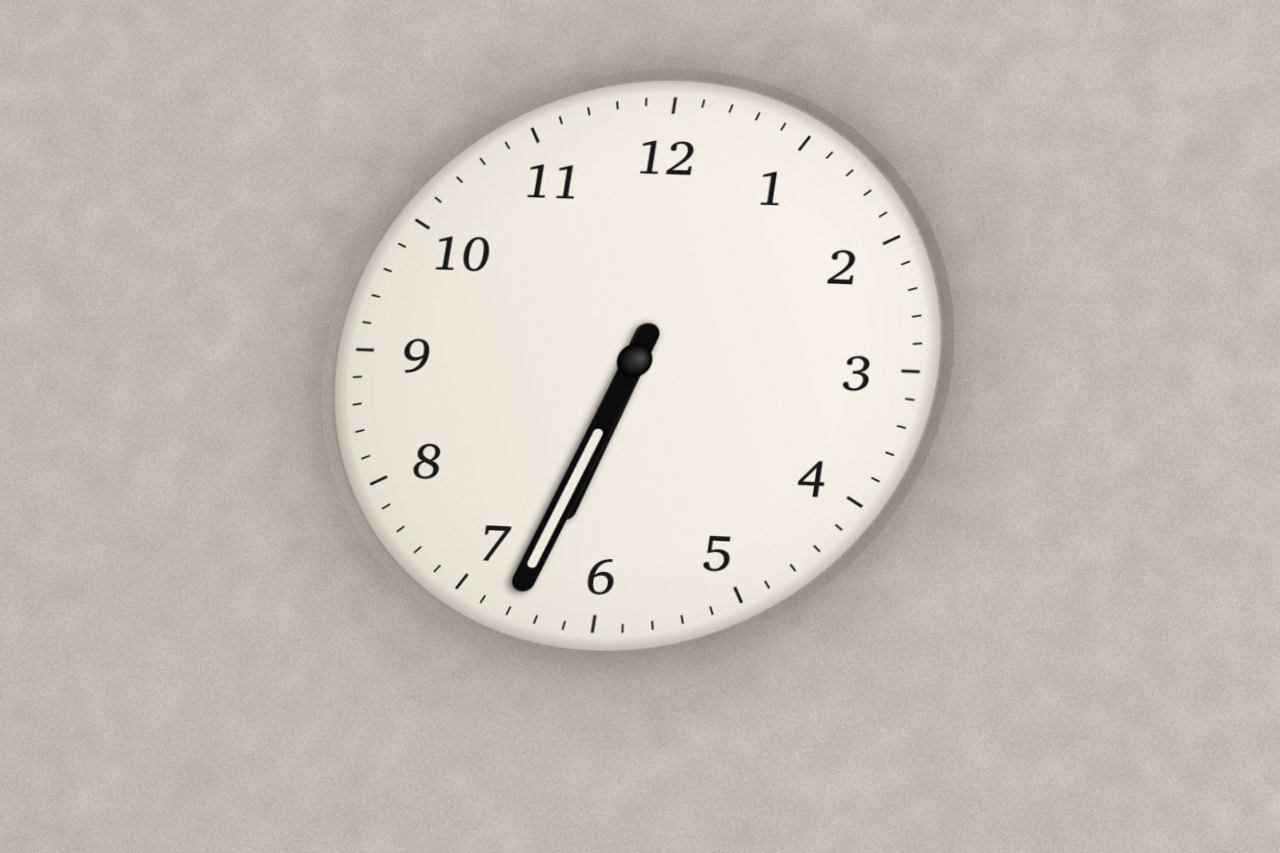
6:33
